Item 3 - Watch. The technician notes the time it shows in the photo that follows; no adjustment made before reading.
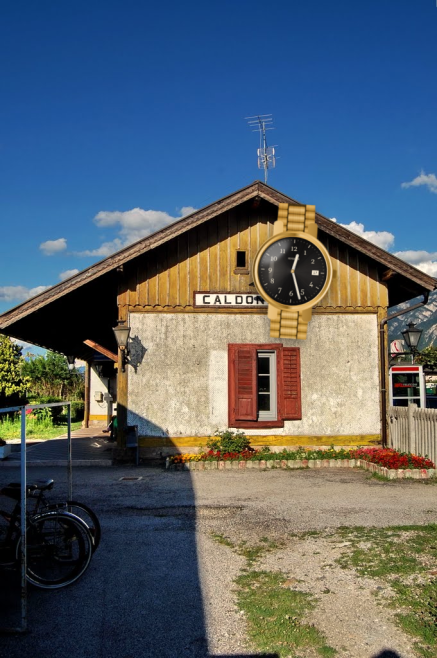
12:27
